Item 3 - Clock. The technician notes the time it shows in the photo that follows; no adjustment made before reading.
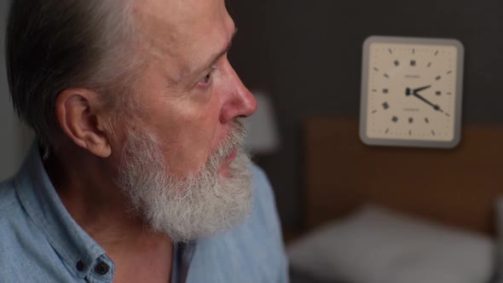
2:20
